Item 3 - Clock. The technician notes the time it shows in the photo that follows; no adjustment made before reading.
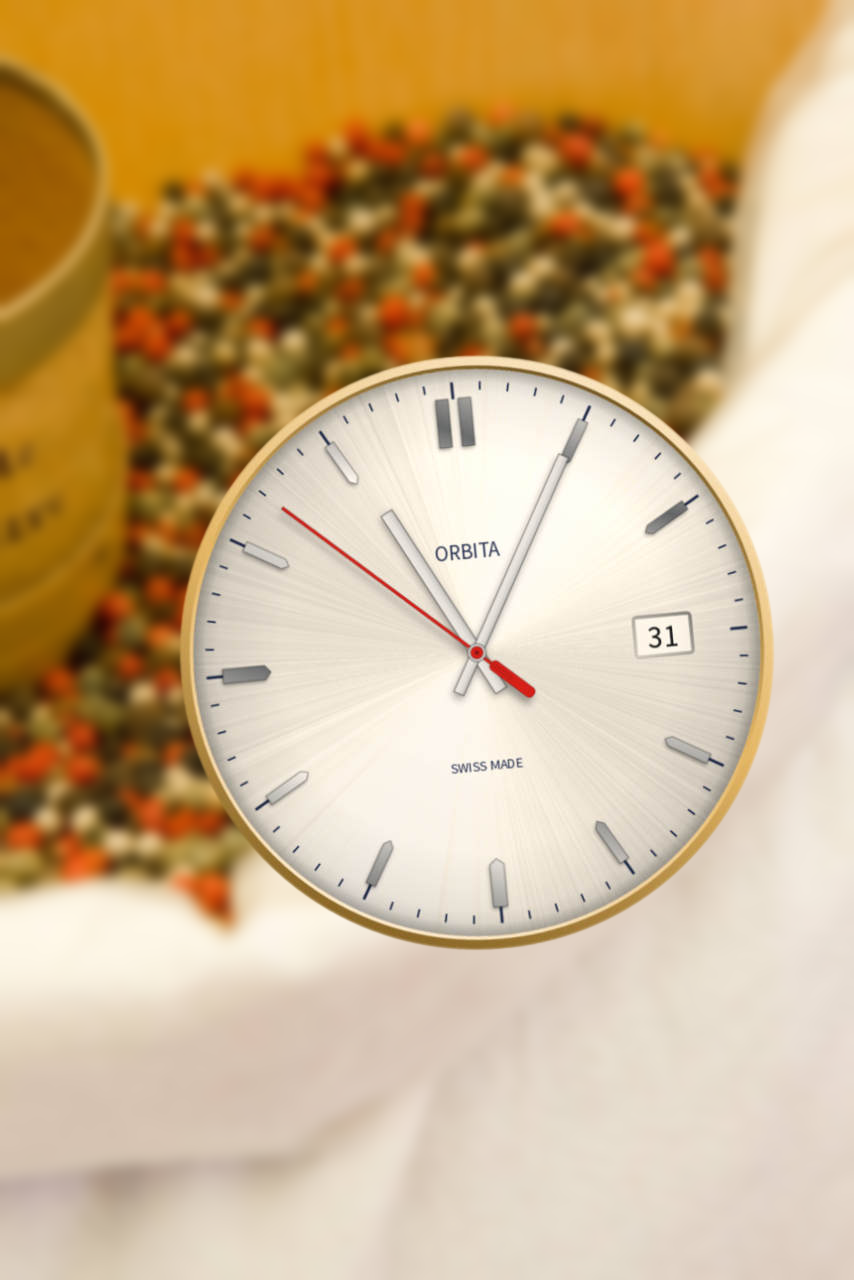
11:04:52
